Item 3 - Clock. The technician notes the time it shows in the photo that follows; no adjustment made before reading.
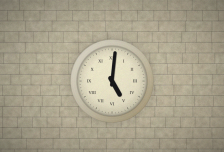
5:01
